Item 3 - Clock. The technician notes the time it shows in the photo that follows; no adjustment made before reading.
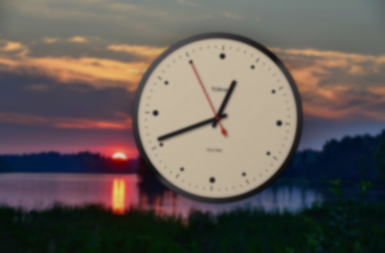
12:40:55
